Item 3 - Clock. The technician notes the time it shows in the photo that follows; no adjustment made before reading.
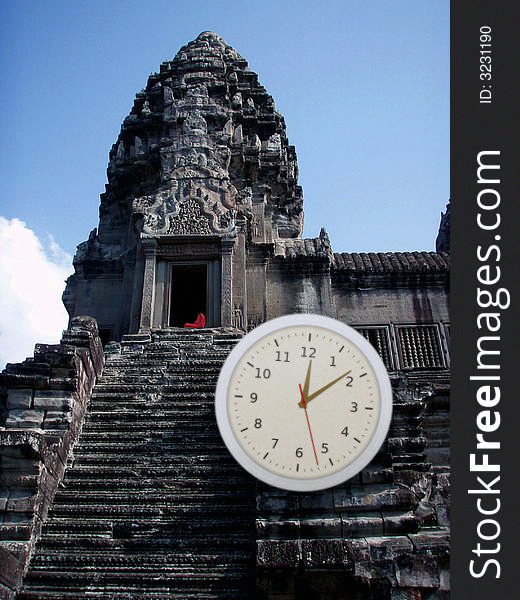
12:08:27
